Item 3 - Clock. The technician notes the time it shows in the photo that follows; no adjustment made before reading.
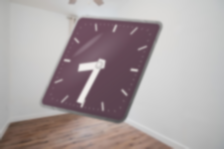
8:31
